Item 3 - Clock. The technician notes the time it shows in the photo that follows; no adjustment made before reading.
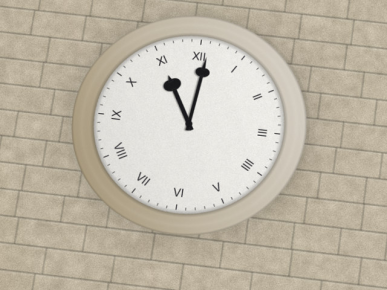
11:01
